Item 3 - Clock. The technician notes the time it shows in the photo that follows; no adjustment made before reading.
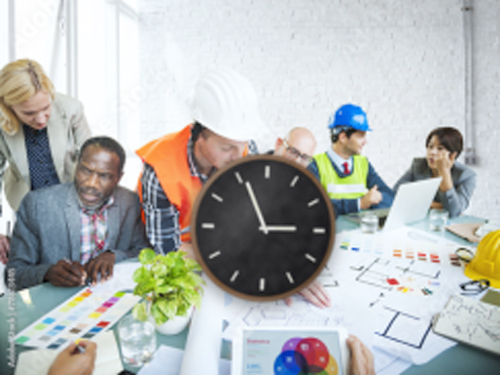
2:56
